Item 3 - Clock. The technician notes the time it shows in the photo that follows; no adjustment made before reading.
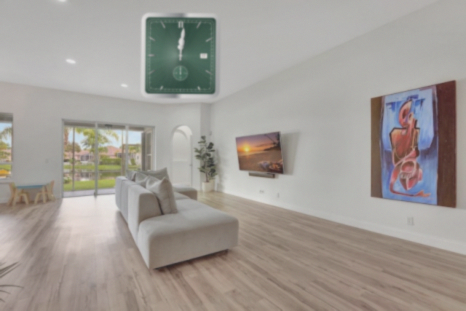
12:01
